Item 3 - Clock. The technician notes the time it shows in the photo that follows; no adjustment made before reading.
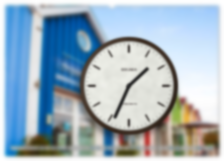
1:34
